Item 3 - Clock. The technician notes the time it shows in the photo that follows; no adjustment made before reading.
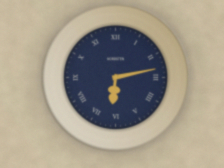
6:13
